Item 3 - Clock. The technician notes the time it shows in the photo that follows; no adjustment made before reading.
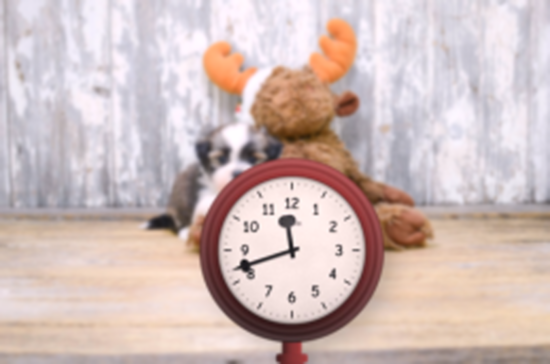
11:42
